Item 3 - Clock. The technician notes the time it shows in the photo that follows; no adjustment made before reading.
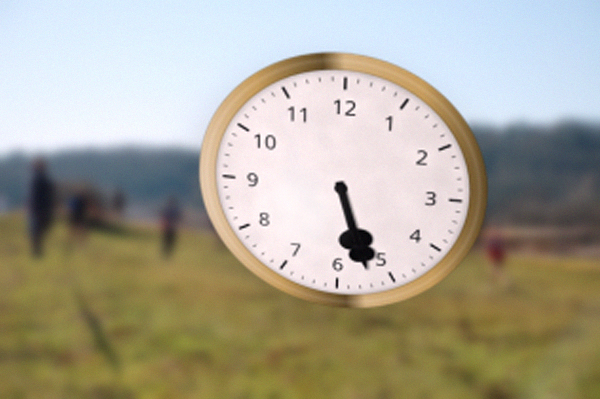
5:27
